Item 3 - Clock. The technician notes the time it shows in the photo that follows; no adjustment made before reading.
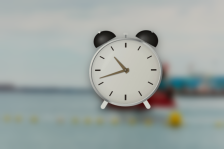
10:42
